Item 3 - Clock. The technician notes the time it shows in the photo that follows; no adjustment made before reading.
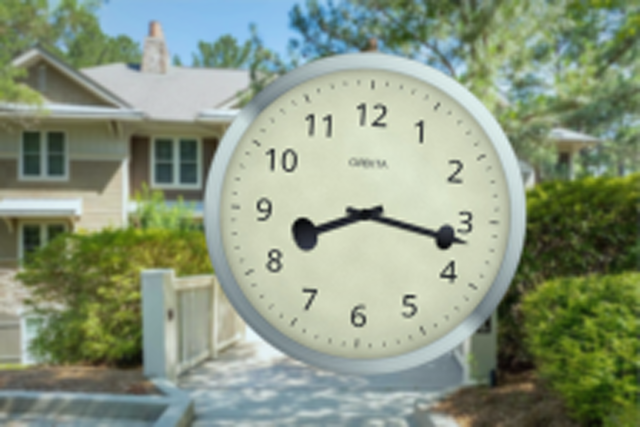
8:17
